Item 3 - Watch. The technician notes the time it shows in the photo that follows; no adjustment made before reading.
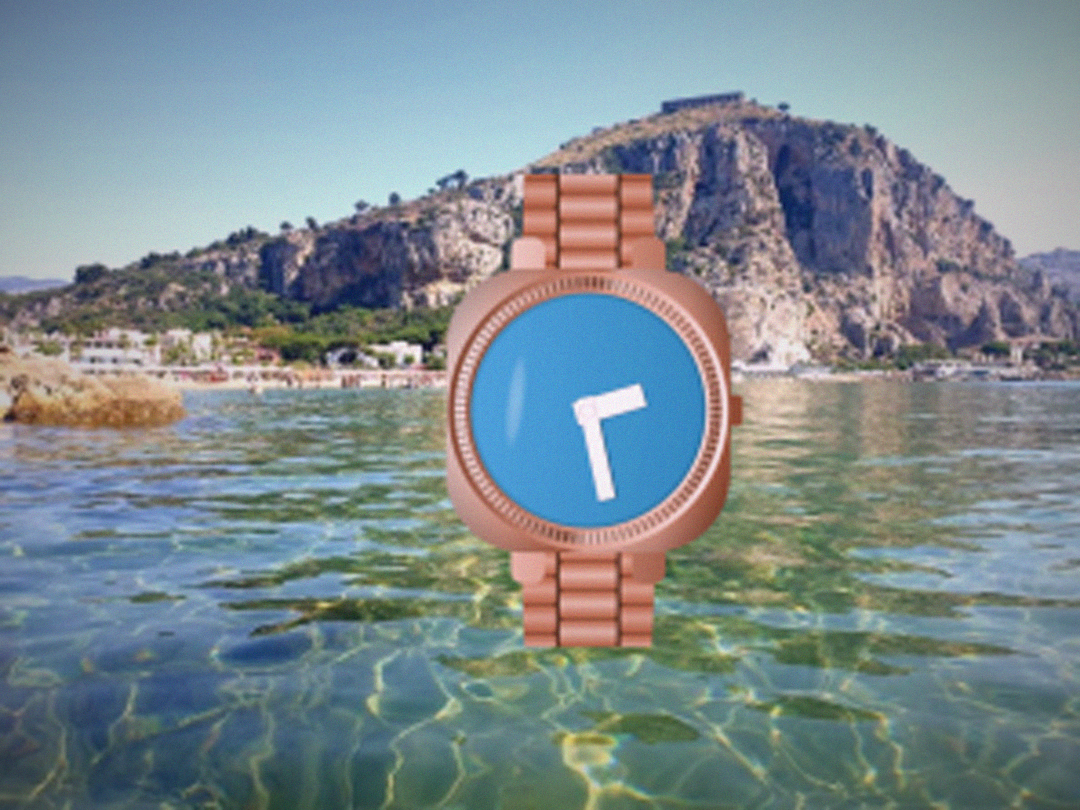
2:28
